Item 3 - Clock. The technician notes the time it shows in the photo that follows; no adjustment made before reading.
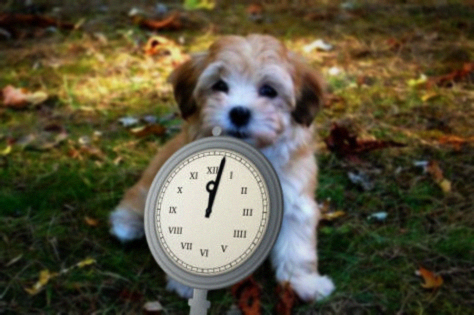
12:02
